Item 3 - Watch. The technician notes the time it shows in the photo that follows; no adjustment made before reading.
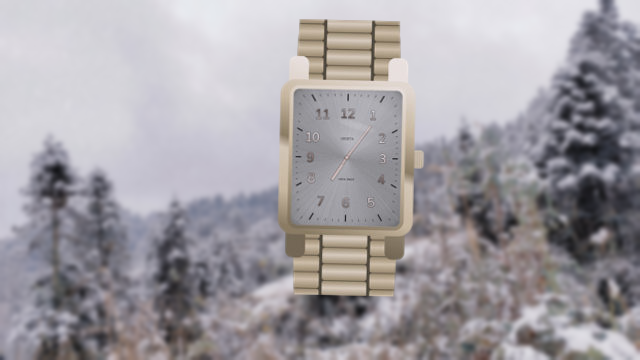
7:06
